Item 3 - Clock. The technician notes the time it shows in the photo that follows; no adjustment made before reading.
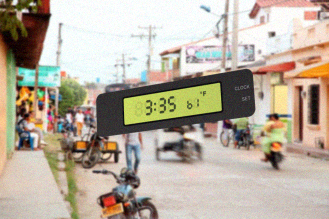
3:35
